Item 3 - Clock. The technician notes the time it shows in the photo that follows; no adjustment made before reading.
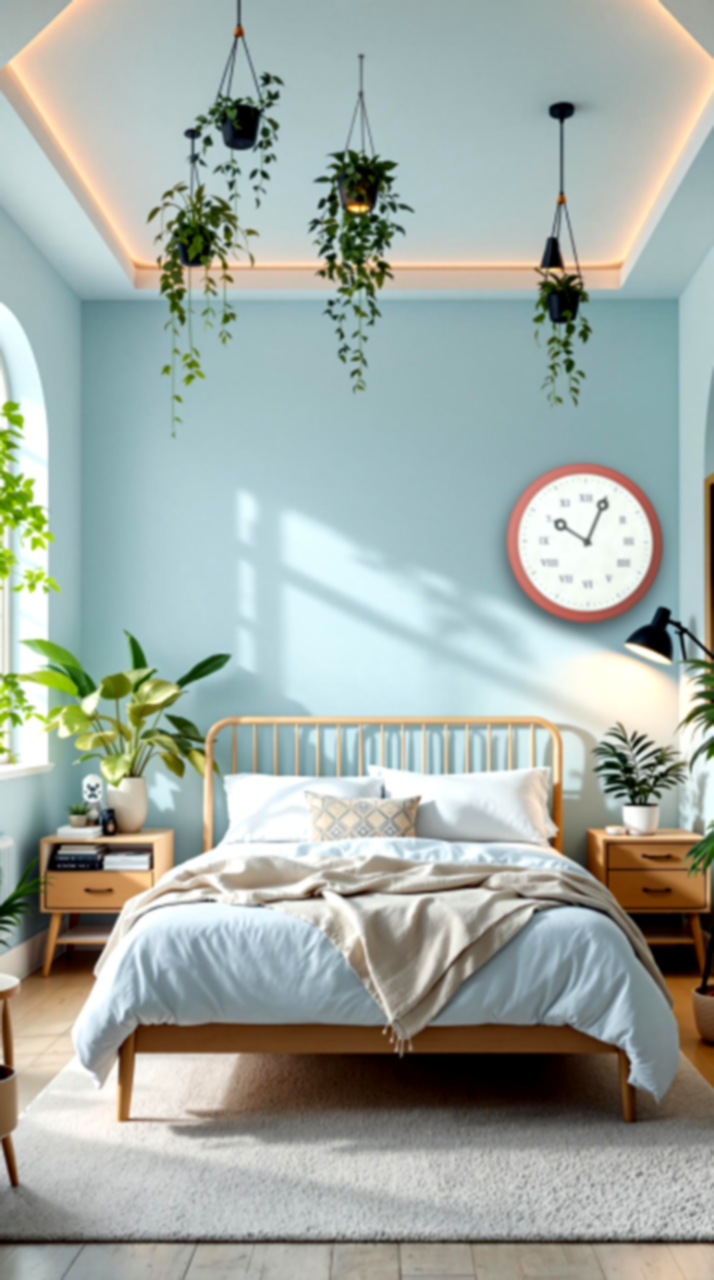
10:04
